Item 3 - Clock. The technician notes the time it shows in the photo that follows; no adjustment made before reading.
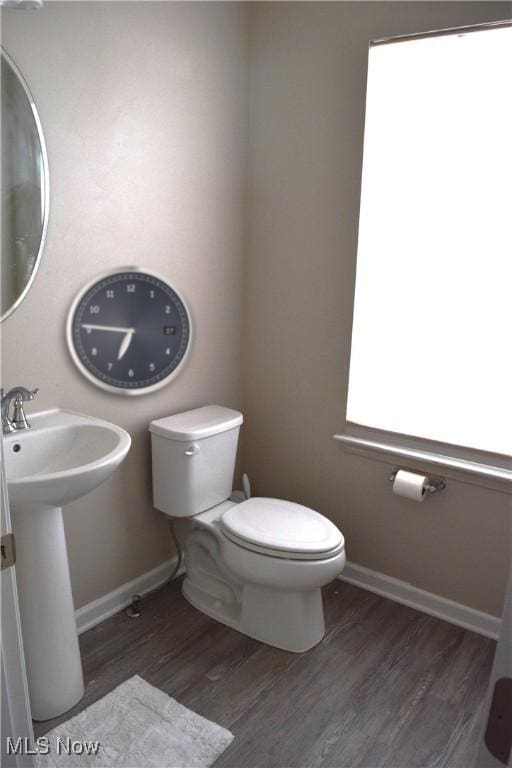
6:46
